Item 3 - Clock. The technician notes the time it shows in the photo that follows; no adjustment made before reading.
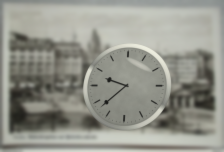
9:38
